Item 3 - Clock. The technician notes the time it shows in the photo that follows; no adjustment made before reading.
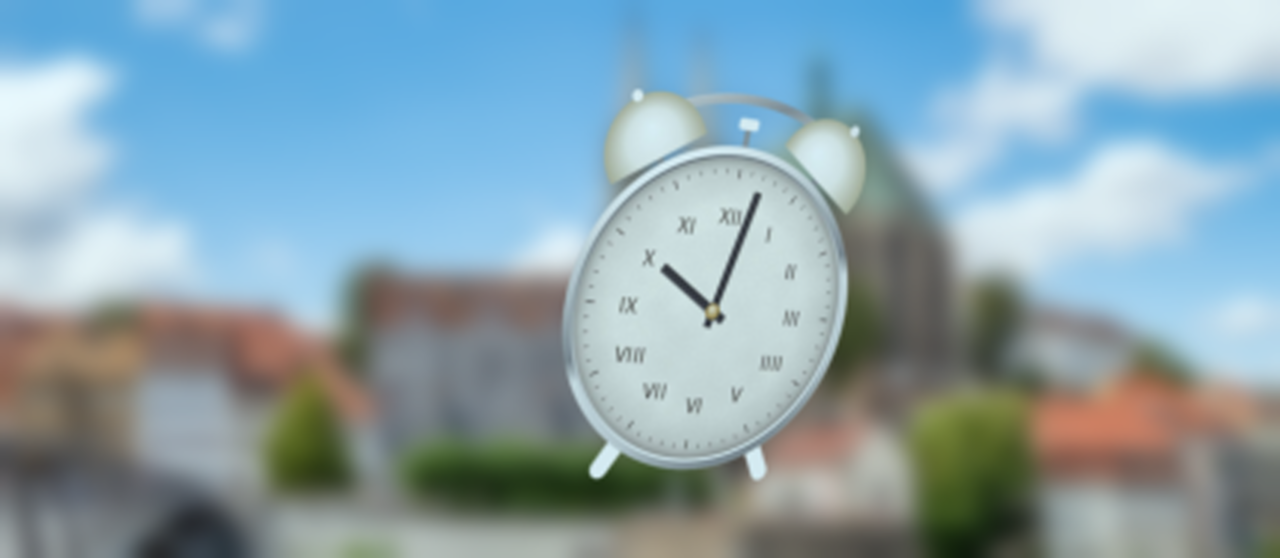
10:02
